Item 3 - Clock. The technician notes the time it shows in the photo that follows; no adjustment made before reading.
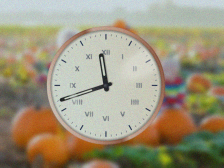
11:42
